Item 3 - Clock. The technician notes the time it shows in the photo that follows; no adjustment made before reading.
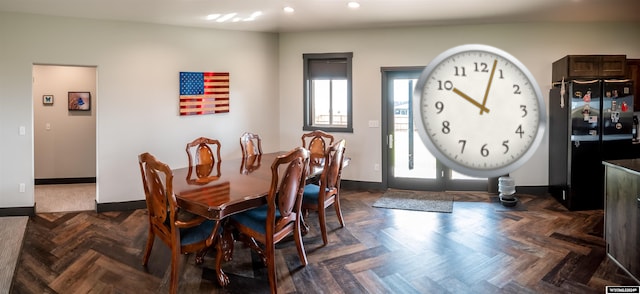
10:03
